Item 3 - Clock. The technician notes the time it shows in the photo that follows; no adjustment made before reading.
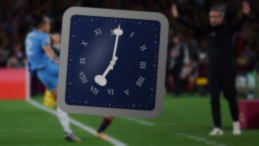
7:01
